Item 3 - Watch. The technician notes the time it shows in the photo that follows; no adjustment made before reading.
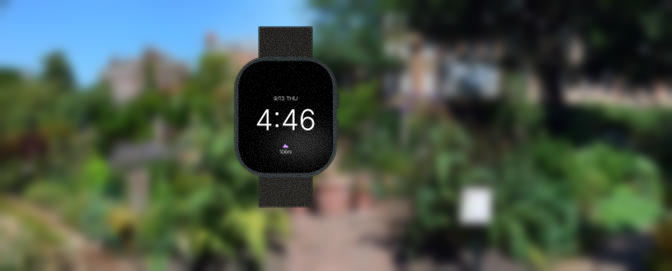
4:46
